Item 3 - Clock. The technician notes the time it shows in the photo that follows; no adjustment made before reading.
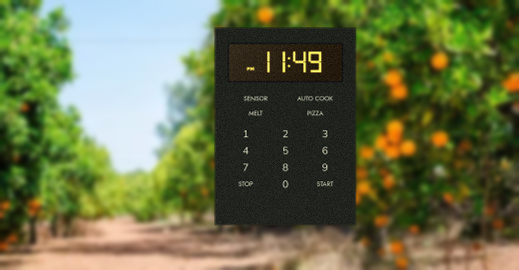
11:49
